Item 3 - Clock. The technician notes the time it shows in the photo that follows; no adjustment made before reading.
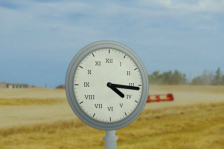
4:16
